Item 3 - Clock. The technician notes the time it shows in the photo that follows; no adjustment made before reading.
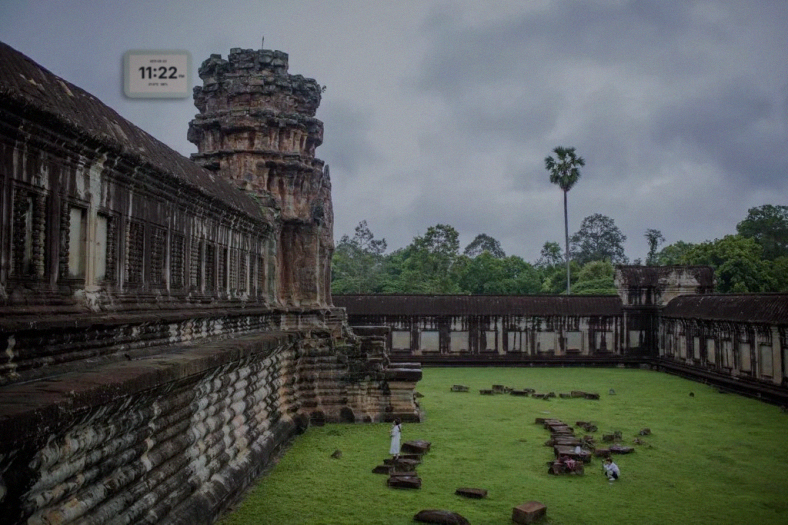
11:22
